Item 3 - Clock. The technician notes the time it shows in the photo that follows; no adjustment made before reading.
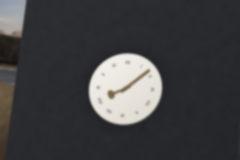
8:08
